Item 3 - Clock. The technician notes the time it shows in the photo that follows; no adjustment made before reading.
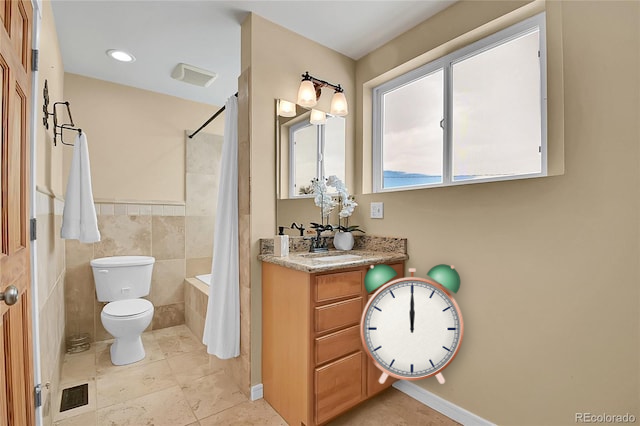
12:00
